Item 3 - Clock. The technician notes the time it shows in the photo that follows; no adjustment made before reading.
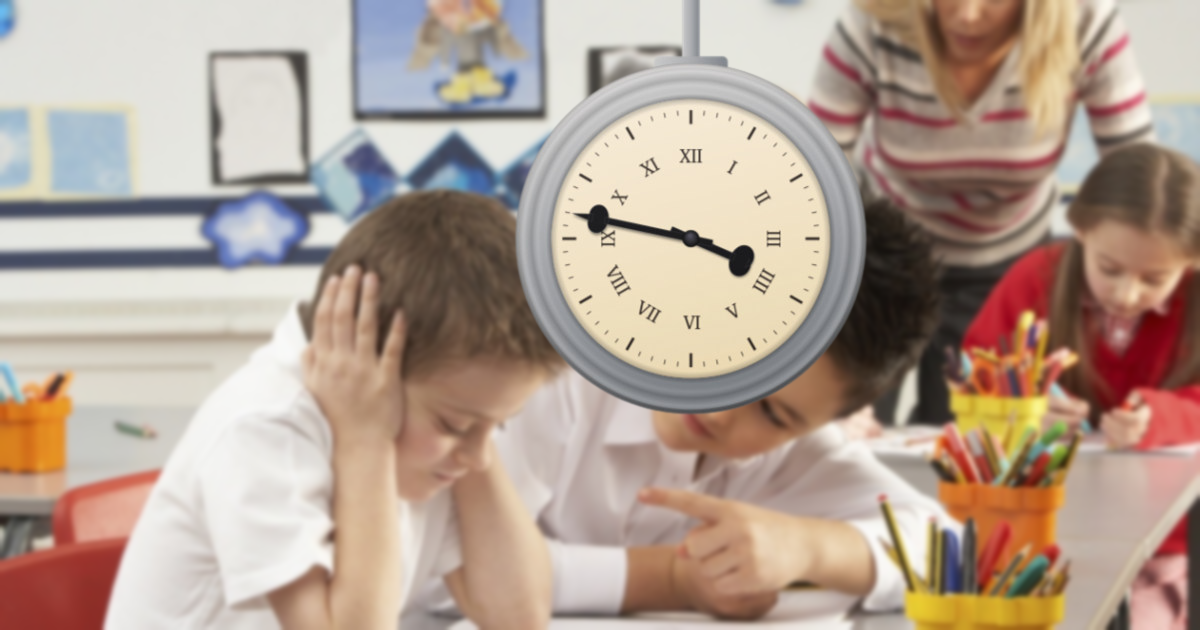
3:47
